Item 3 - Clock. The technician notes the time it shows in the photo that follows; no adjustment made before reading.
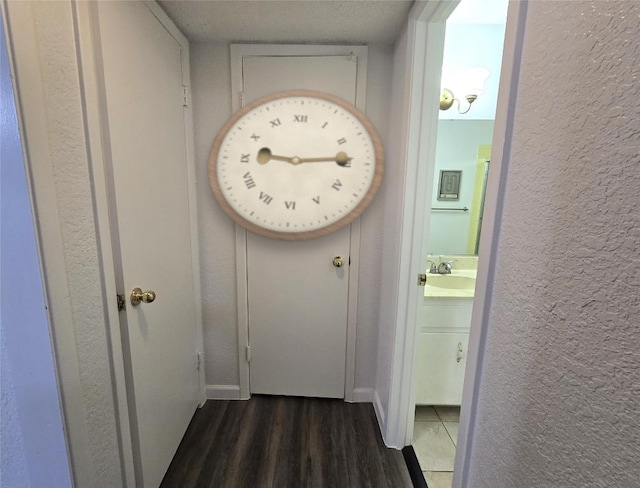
9:14
